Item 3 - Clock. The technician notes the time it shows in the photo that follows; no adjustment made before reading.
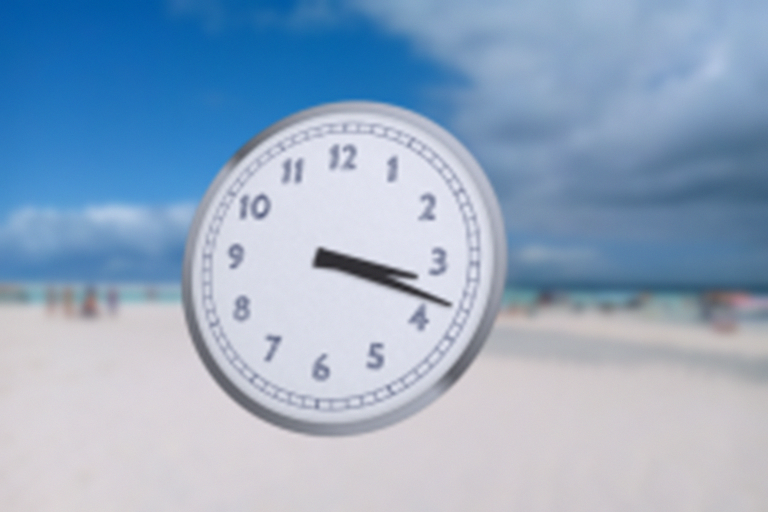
3:18
